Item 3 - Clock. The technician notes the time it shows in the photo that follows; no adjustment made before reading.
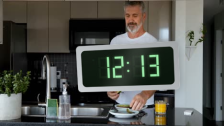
12:13
